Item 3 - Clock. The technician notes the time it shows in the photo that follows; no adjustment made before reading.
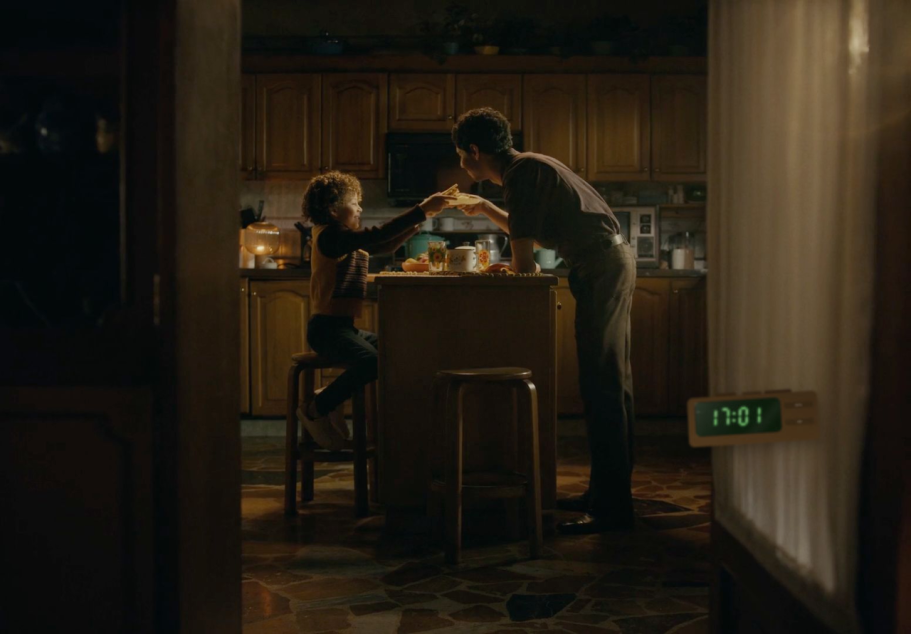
17:01
